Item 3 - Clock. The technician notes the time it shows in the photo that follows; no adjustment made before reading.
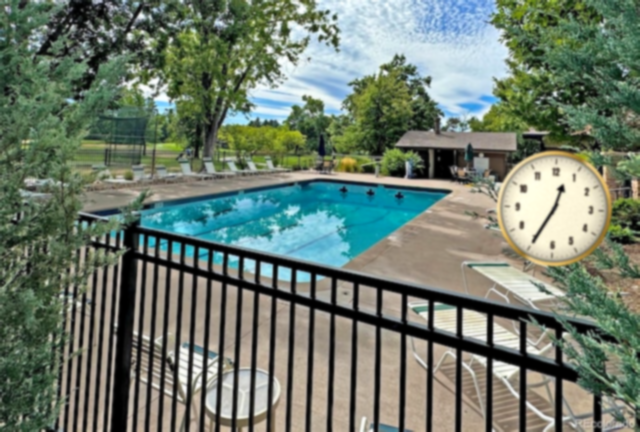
12:35
